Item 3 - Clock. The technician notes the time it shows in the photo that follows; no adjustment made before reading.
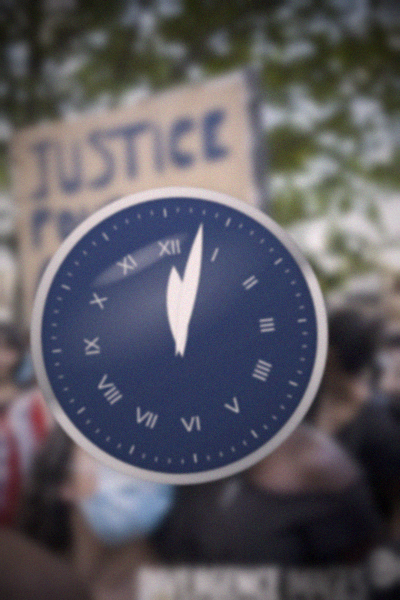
12:03
